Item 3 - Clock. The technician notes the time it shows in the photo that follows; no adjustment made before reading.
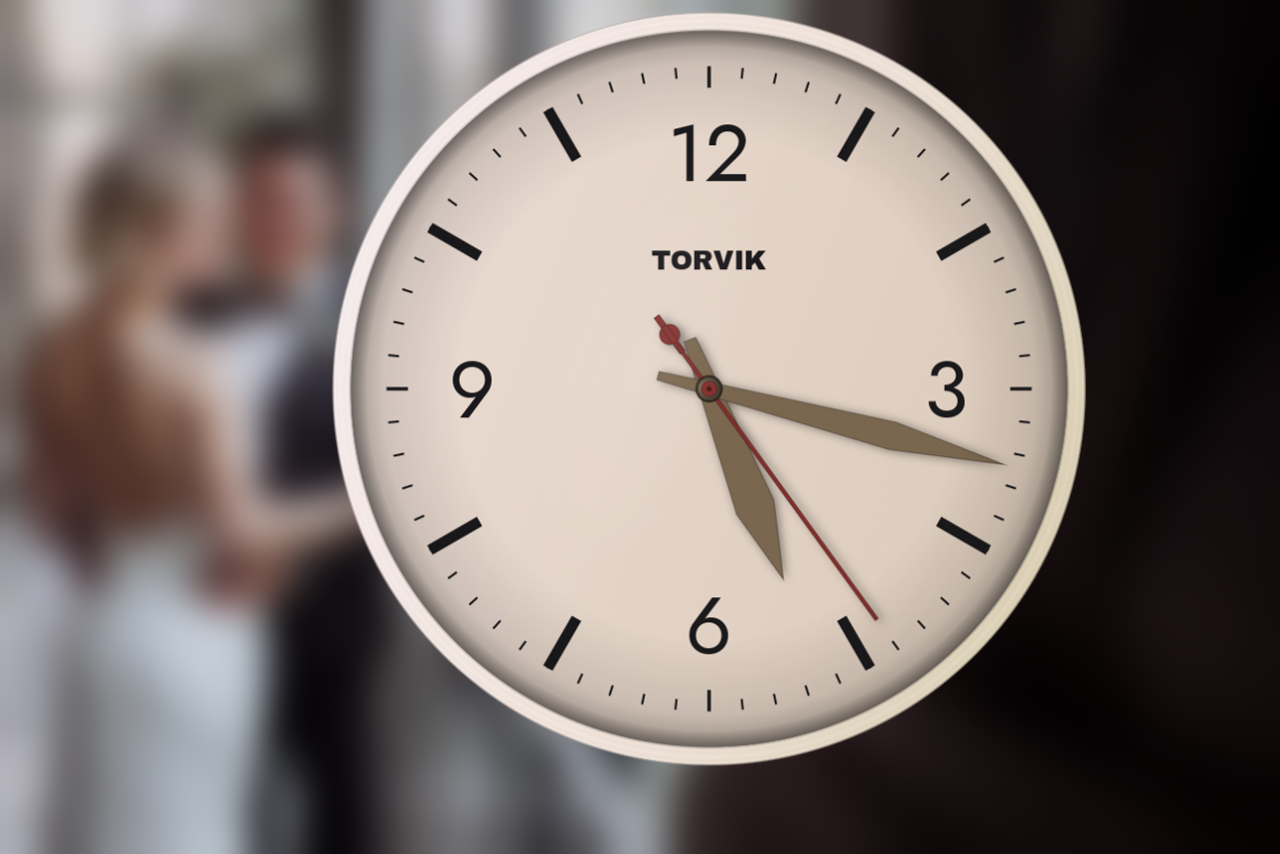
5:17:24
